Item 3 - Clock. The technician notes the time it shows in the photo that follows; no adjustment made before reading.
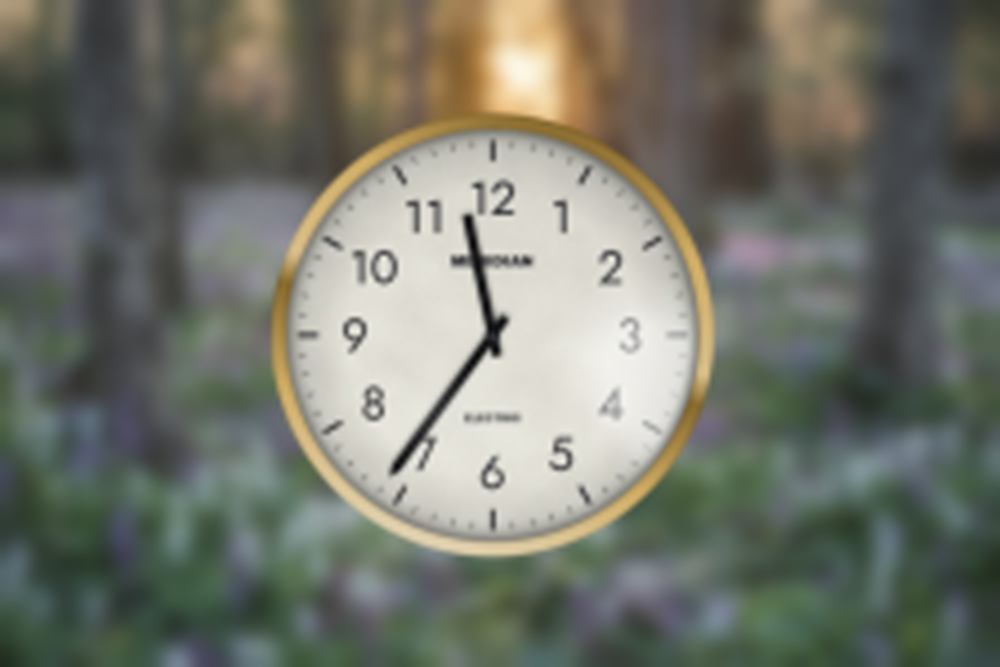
11:36
